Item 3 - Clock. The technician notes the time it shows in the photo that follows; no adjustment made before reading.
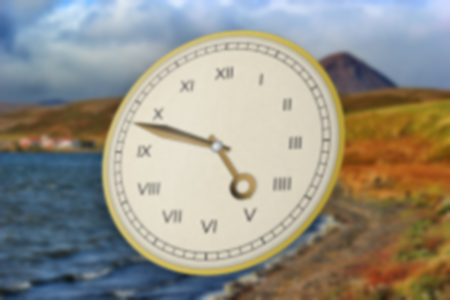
4:48
